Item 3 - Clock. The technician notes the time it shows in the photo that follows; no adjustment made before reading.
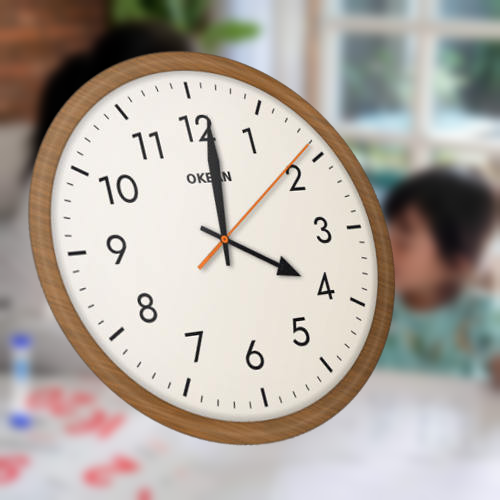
4:01:09
